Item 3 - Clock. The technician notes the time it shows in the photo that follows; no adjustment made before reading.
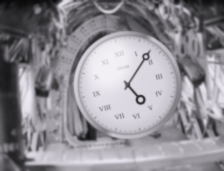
5:08
